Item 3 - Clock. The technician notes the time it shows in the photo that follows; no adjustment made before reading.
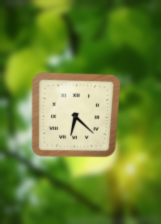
6:22
